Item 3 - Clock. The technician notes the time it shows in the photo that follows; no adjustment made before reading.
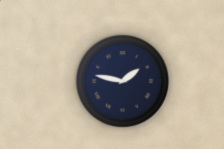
1:47
